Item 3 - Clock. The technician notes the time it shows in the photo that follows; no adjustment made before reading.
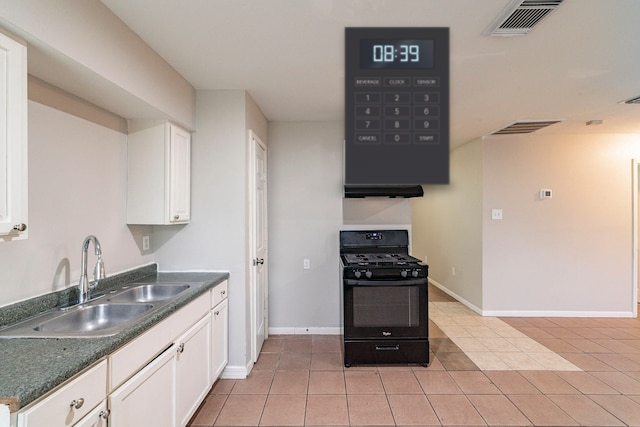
8:39
